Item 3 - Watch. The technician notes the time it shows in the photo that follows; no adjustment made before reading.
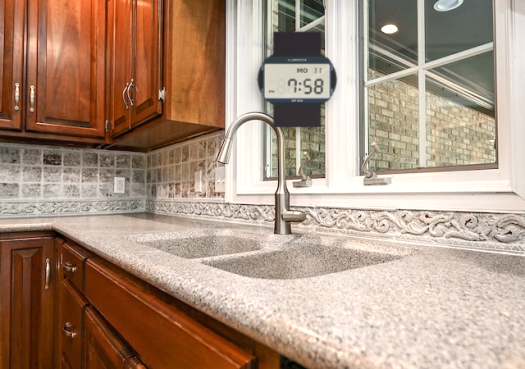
7:58
